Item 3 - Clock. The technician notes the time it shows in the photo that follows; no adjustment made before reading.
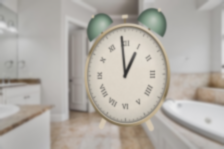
12:59
